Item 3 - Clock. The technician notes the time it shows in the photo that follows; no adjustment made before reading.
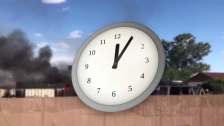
12:05
